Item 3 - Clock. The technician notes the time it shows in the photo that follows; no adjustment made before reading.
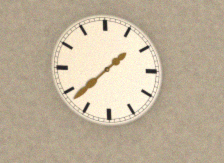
1:38
